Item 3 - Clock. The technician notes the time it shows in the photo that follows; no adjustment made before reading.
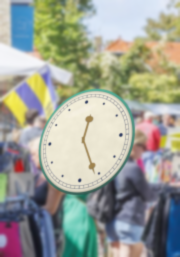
12:26
